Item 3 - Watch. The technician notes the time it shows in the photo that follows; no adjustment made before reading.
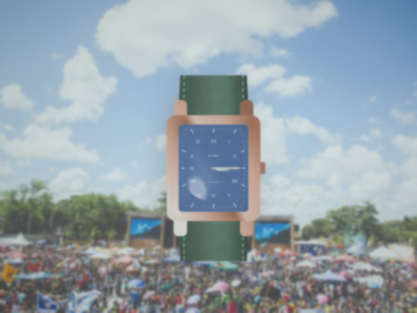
3:15
